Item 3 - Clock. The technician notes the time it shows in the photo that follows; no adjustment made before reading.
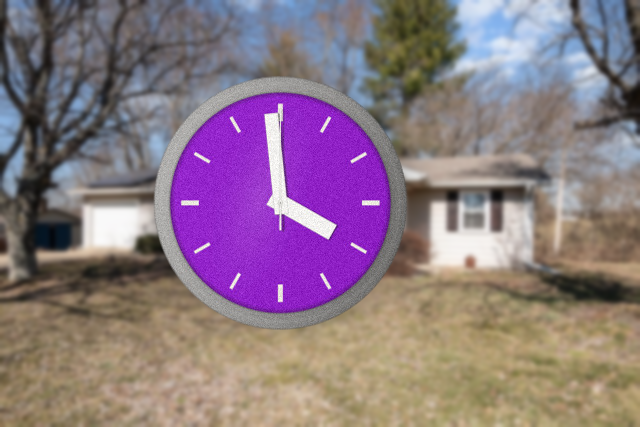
3:59:00
